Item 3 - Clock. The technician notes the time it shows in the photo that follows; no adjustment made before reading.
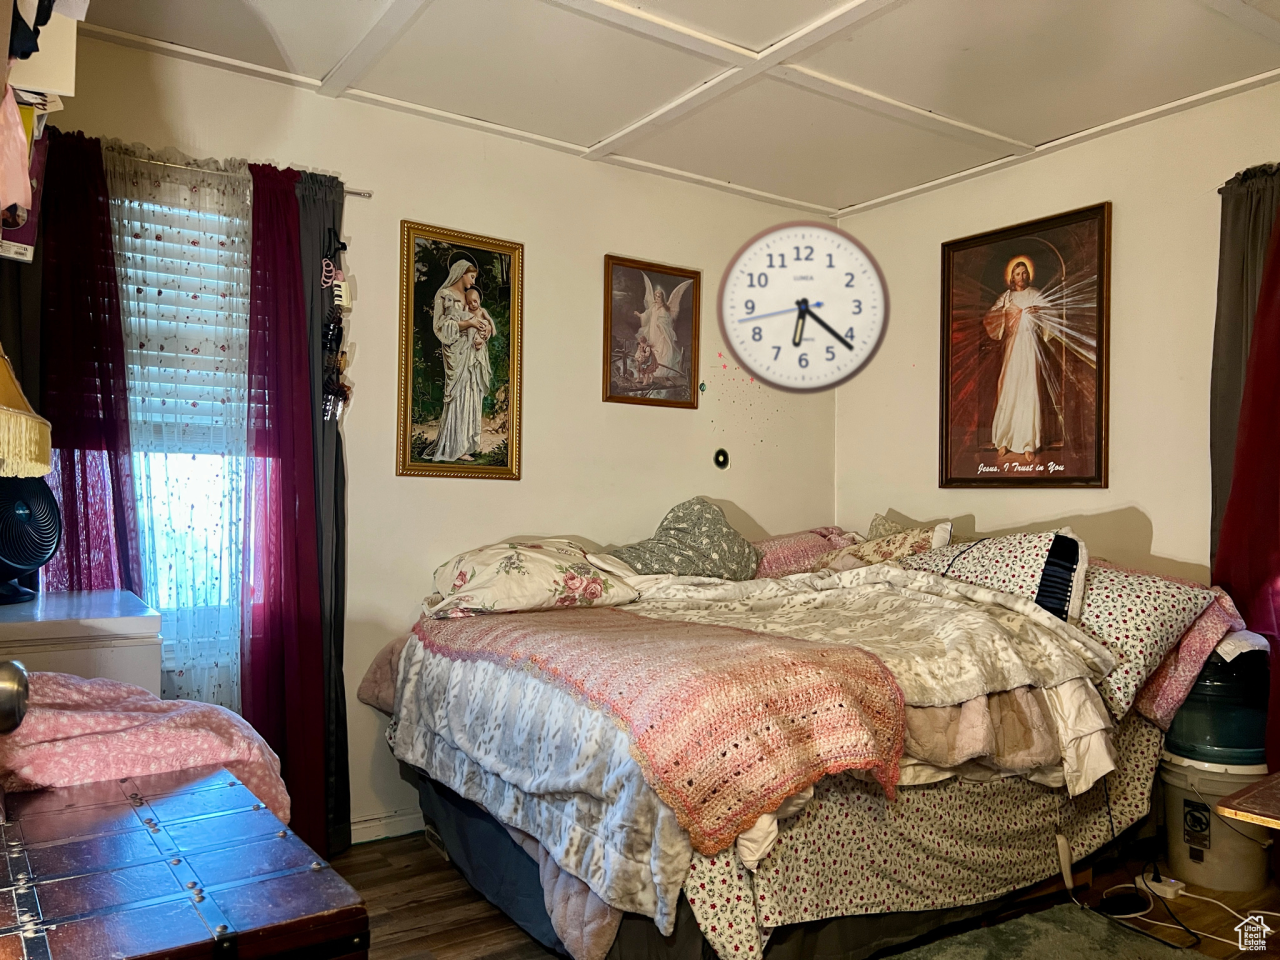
6:21:43
